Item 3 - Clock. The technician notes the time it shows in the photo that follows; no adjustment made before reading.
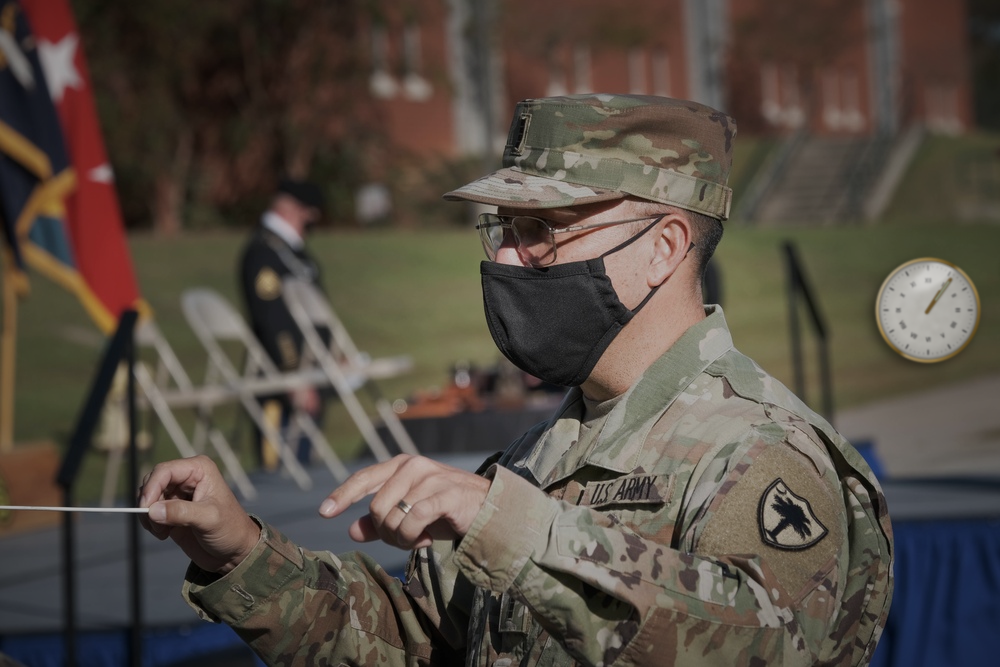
1:06
